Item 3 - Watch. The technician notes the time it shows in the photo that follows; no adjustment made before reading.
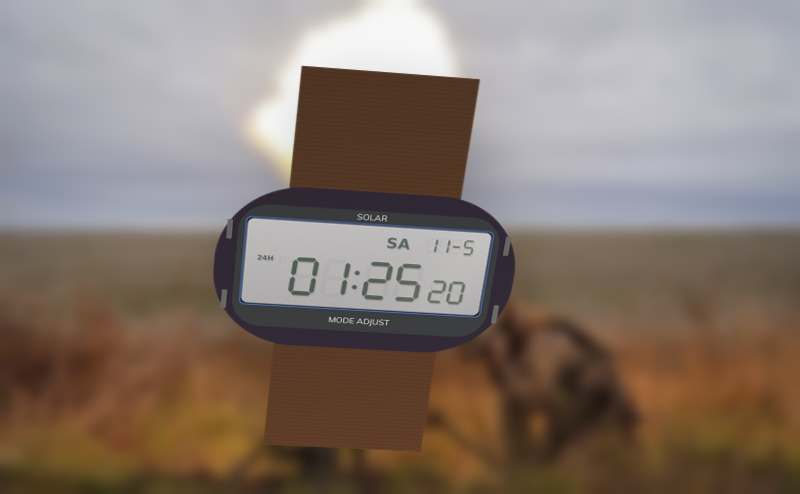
1:25:20
